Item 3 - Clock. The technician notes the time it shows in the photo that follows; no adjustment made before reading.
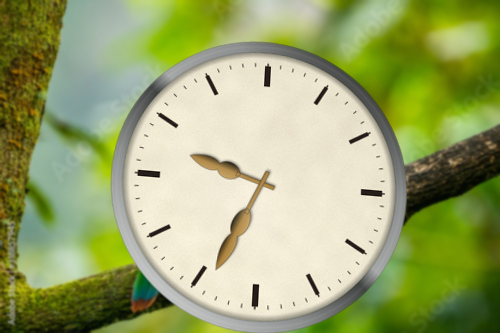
9:34
